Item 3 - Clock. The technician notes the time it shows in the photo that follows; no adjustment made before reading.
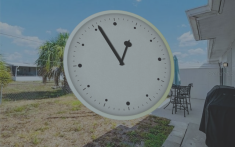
12:56
